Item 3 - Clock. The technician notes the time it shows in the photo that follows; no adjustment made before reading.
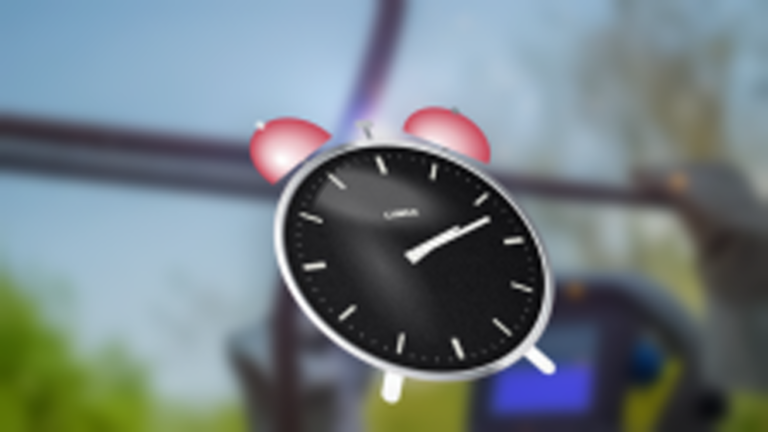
2:12
